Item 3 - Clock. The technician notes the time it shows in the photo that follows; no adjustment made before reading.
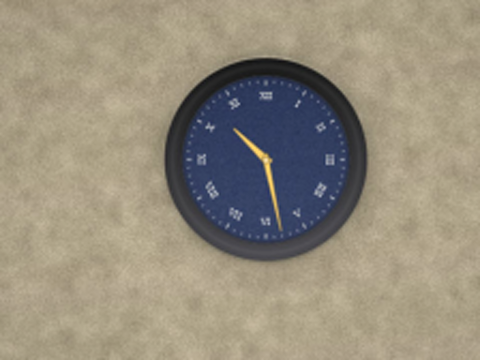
10:28
